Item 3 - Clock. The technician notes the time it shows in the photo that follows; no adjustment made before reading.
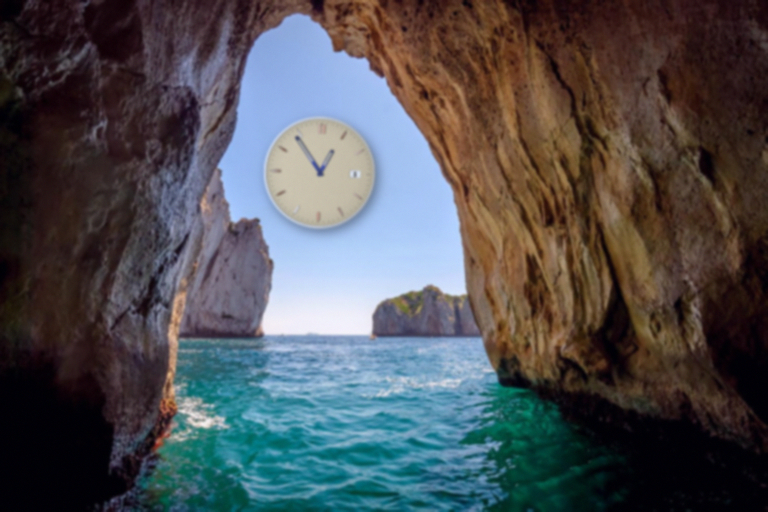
12:54
